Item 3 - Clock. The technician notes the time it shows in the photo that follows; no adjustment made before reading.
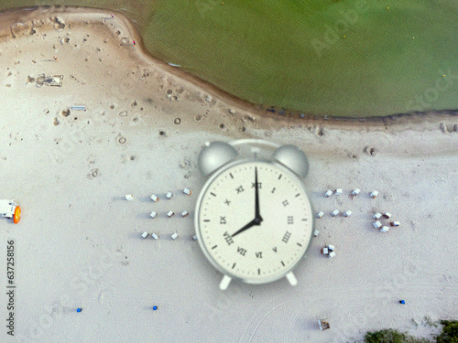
8:00
